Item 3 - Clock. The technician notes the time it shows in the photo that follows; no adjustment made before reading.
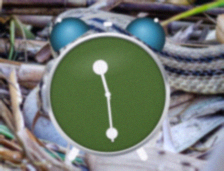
11:29
